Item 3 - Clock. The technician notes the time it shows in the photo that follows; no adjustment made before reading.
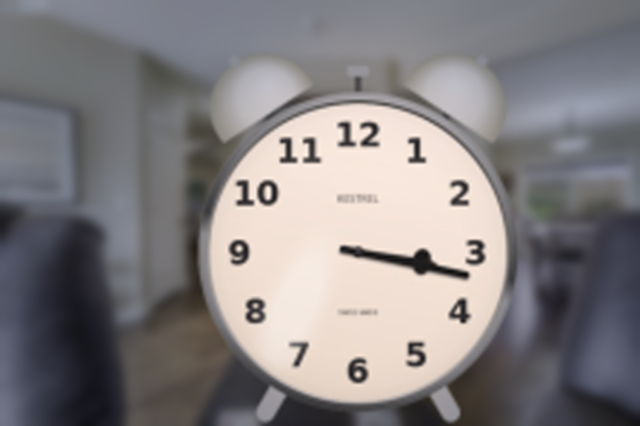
3:17
